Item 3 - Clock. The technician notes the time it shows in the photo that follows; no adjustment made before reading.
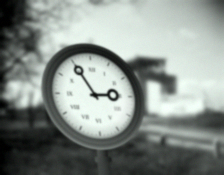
2:55
